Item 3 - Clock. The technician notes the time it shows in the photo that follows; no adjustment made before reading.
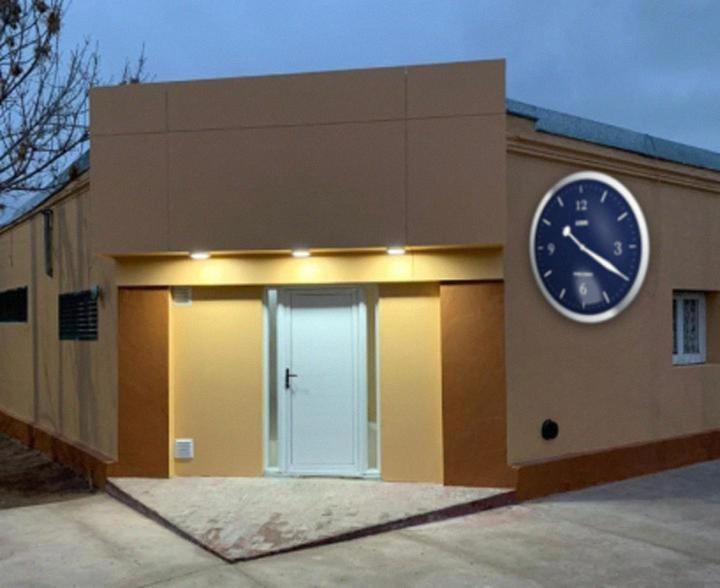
10:20
